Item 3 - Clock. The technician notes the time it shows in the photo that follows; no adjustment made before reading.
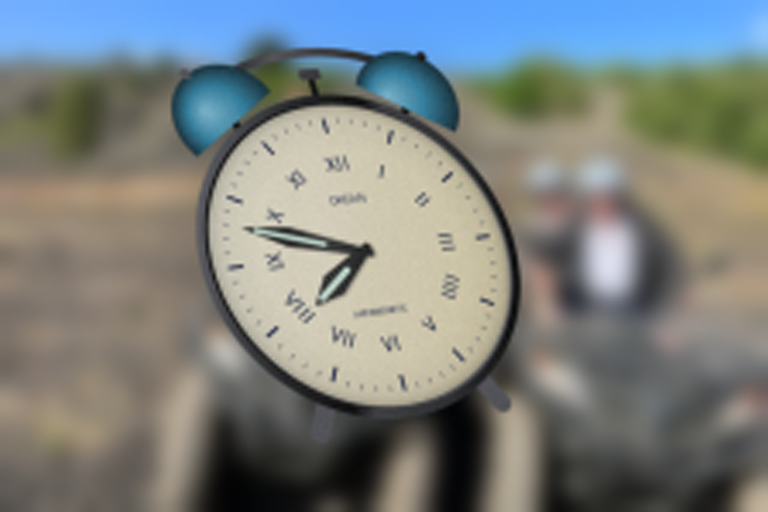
7:48
